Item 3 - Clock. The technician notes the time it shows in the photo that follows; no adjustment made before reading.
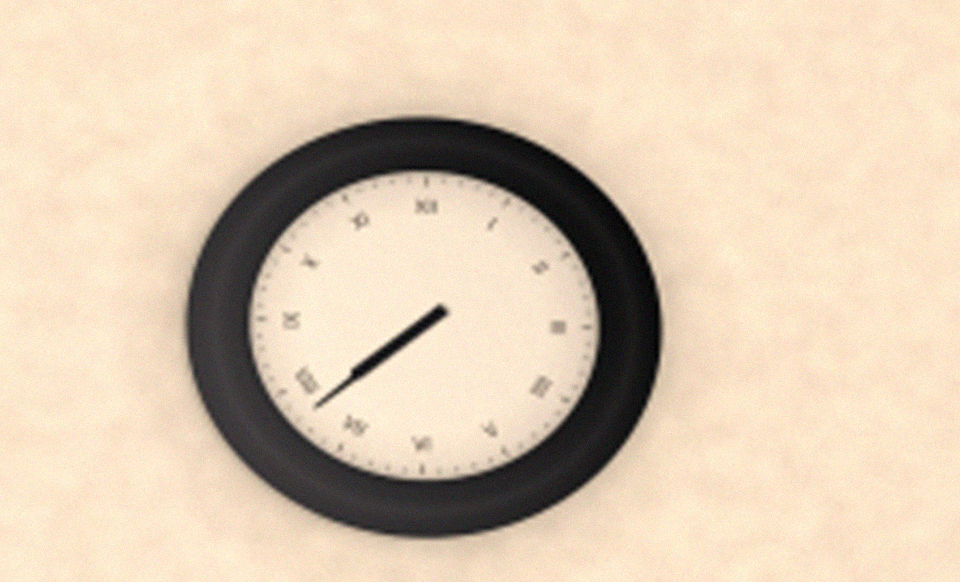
7:38
